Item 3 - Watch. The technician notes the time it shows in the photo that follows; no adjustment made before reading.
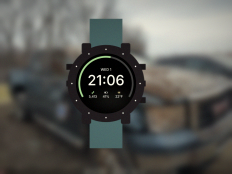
21:06
